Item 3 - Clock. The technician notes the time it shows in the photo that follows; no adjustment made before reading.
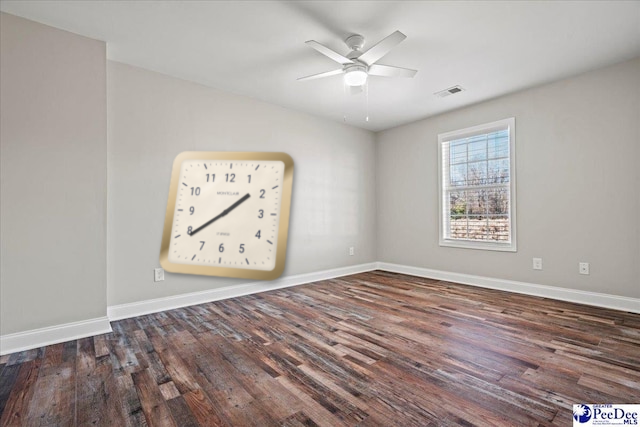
1:39
